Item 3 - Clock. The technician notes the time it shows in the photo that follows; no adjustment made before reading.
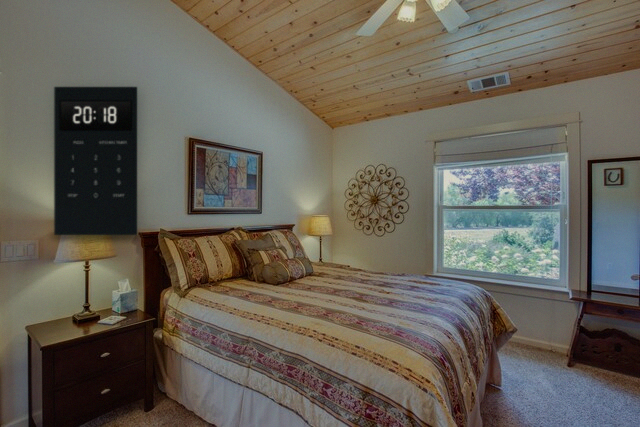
20:18
